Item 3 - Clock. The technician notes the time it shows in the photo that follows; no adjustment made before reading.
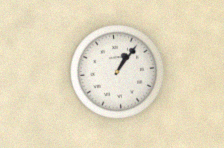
1:07
